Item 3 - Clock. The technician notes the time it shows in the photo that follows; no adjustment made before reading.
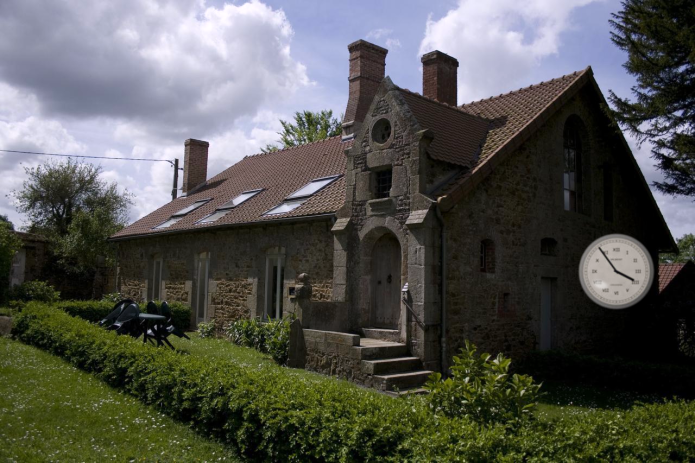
3:54
